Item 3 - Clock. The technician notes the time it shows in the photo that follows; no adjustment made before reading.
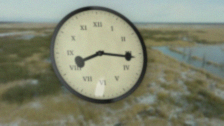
8:16
